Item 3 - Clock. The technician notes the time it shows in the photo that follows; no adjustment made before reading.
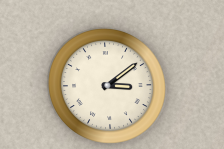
3:09
